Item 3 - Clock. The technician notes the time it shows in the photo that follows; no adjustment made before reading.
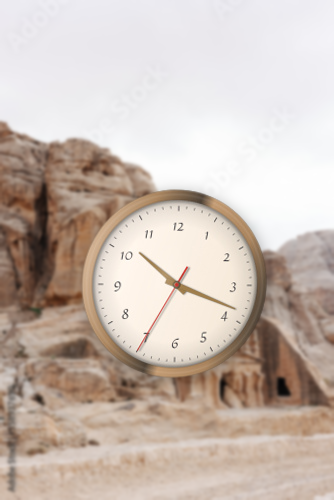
10:18:35
